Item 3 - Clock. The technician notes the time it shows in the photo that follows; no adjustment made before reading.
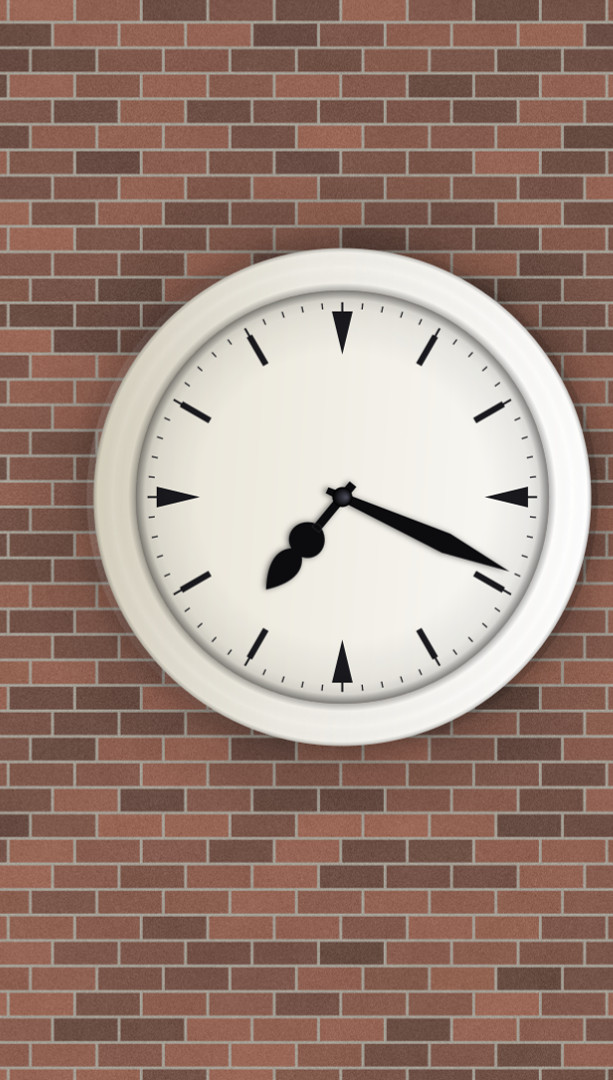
7:19
